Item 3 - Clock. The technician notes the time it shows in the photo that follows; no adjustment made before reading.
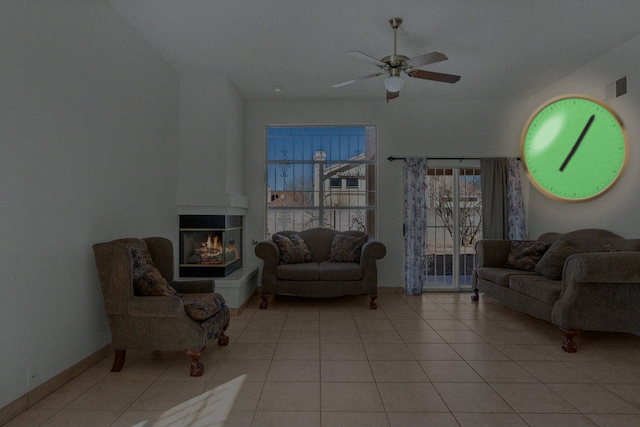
7:05
